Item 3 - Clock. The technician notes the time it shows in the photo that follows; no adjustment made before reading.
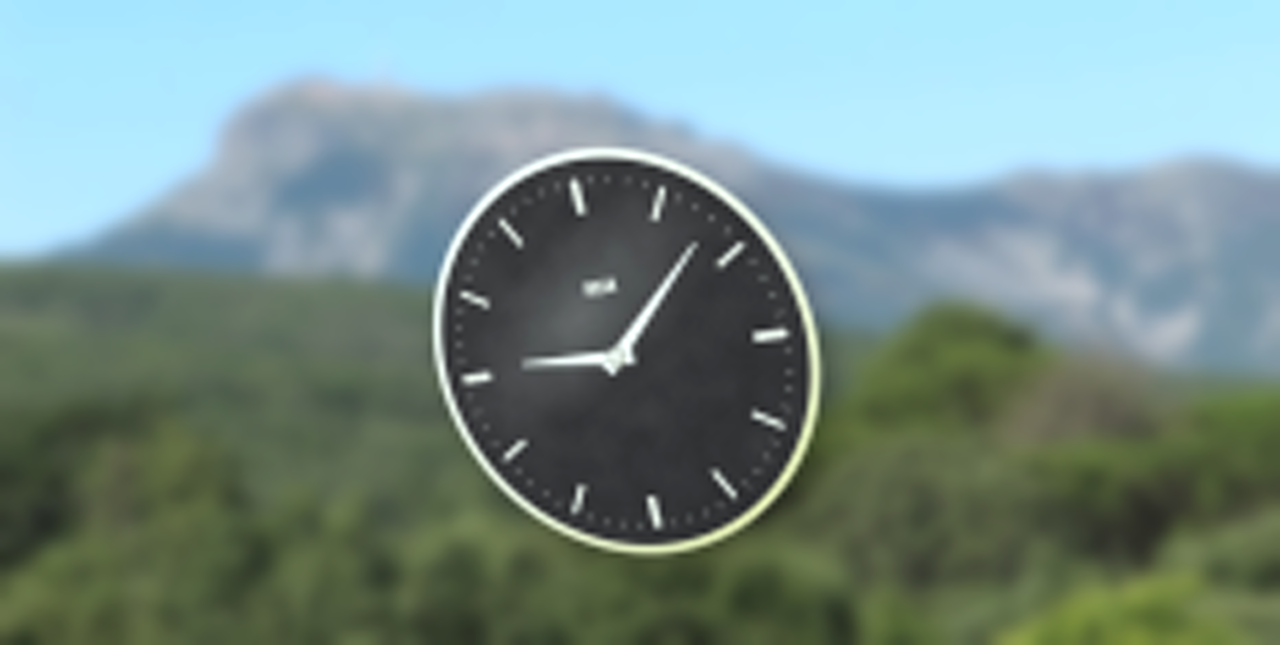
9:08
